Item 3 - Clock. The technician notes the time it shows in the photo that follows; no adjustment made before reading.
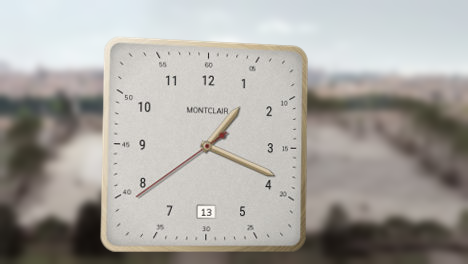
1:18:39
